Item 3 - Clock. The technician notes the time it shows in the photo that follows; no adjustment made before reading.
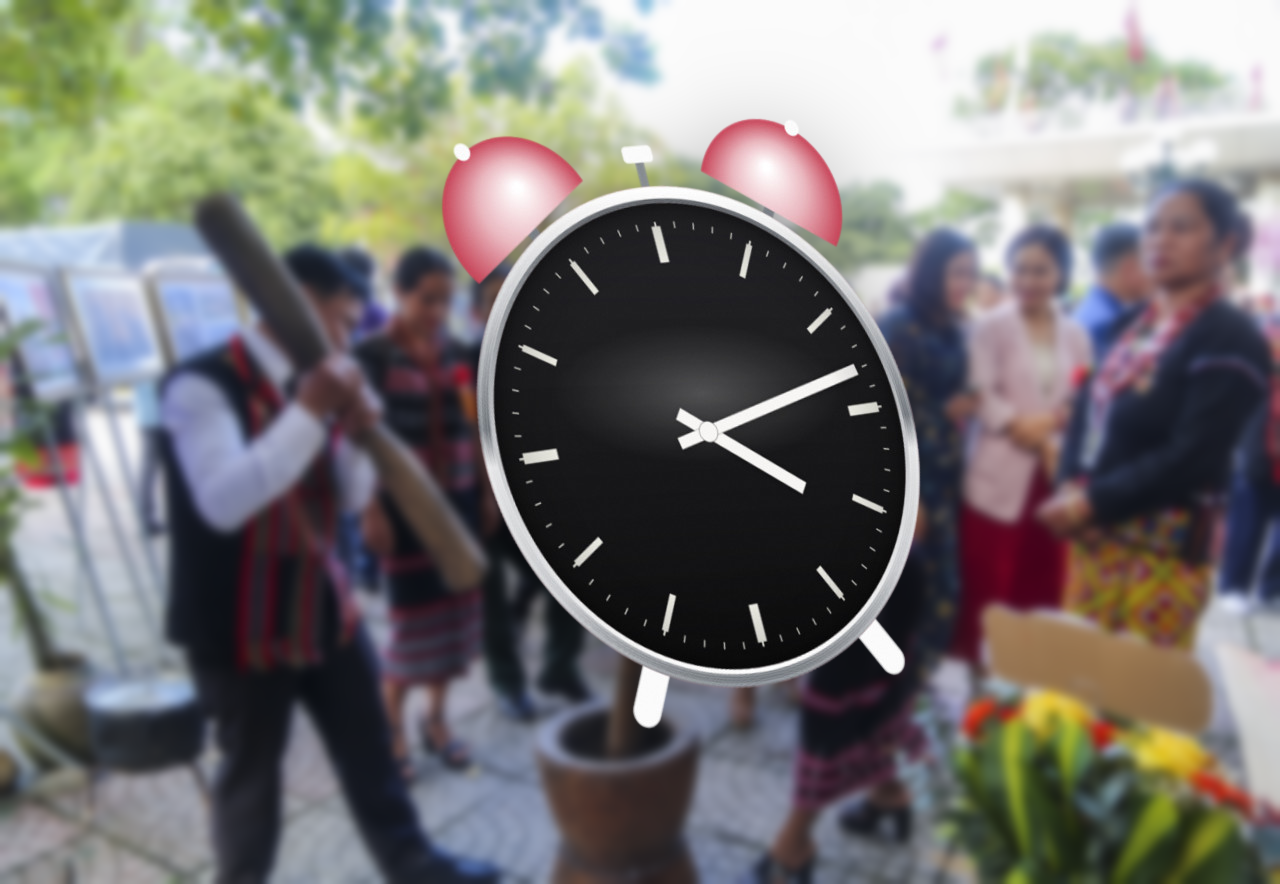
4:13
